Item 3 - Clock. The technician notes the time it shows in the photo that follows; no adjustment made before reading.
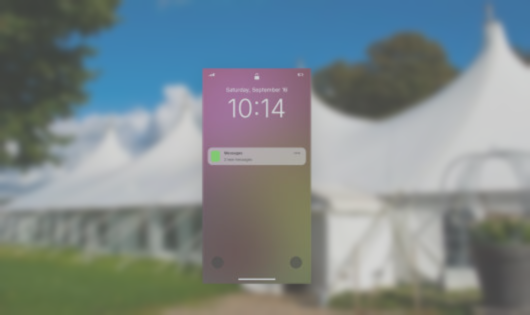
10:14
